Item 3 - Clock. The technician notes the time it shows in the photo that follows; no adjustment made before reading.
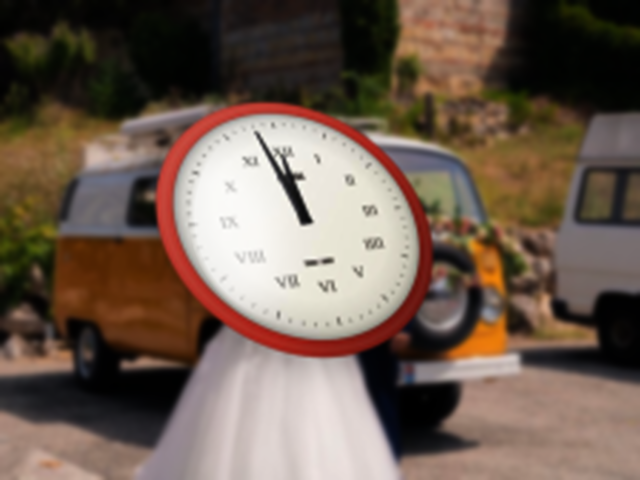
11:58
